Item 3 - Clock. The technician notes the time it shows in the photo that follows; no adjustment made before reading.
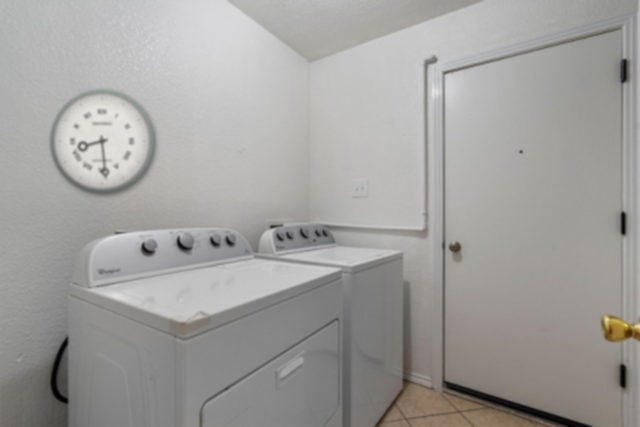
8:29
